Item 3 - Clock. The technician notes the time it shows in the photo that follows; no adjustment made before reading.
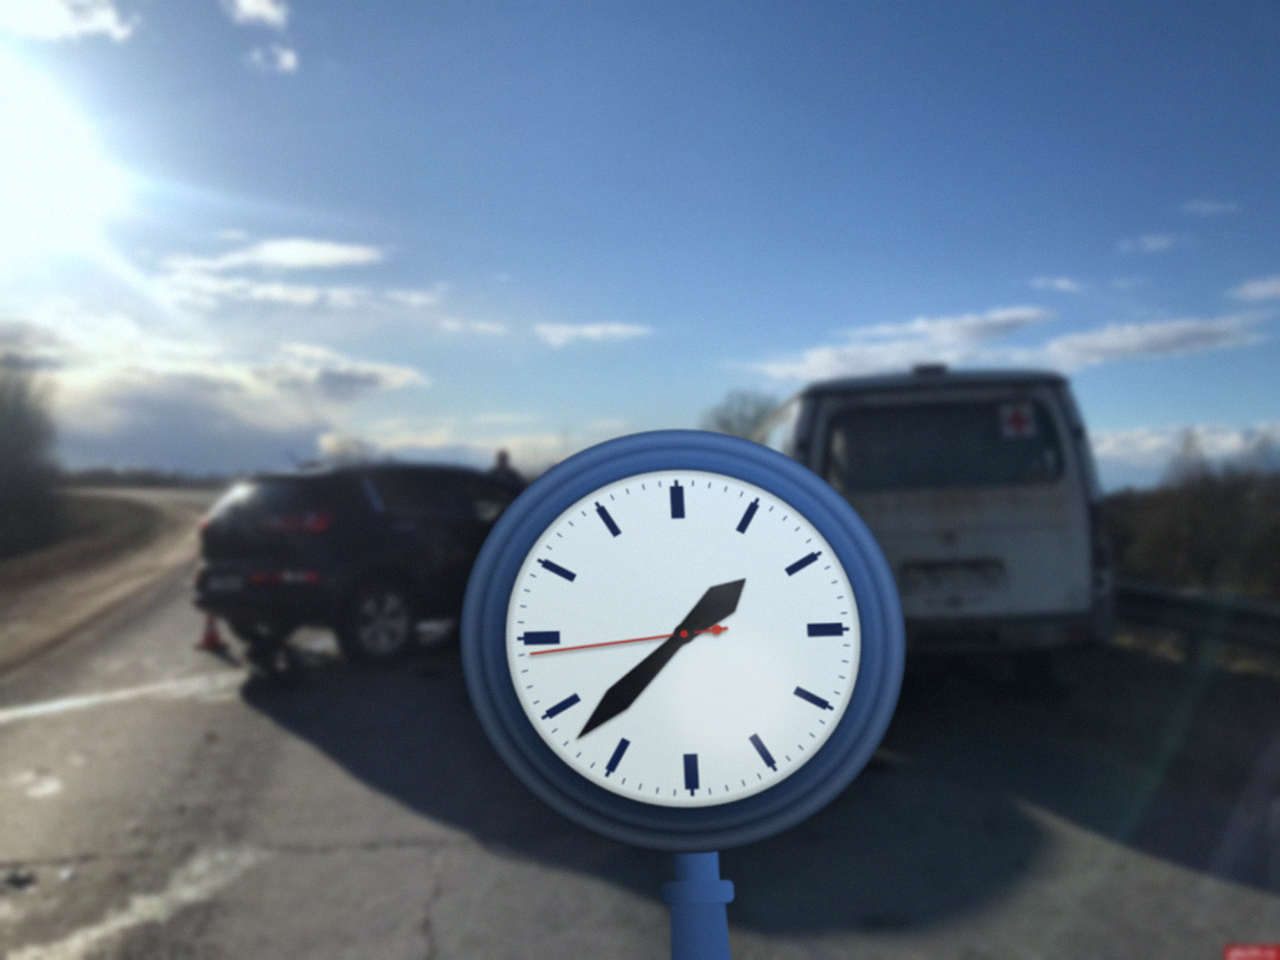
1:37:44
